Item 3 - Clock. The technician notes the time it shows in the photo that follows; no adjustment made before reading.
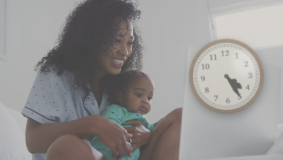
4:25
